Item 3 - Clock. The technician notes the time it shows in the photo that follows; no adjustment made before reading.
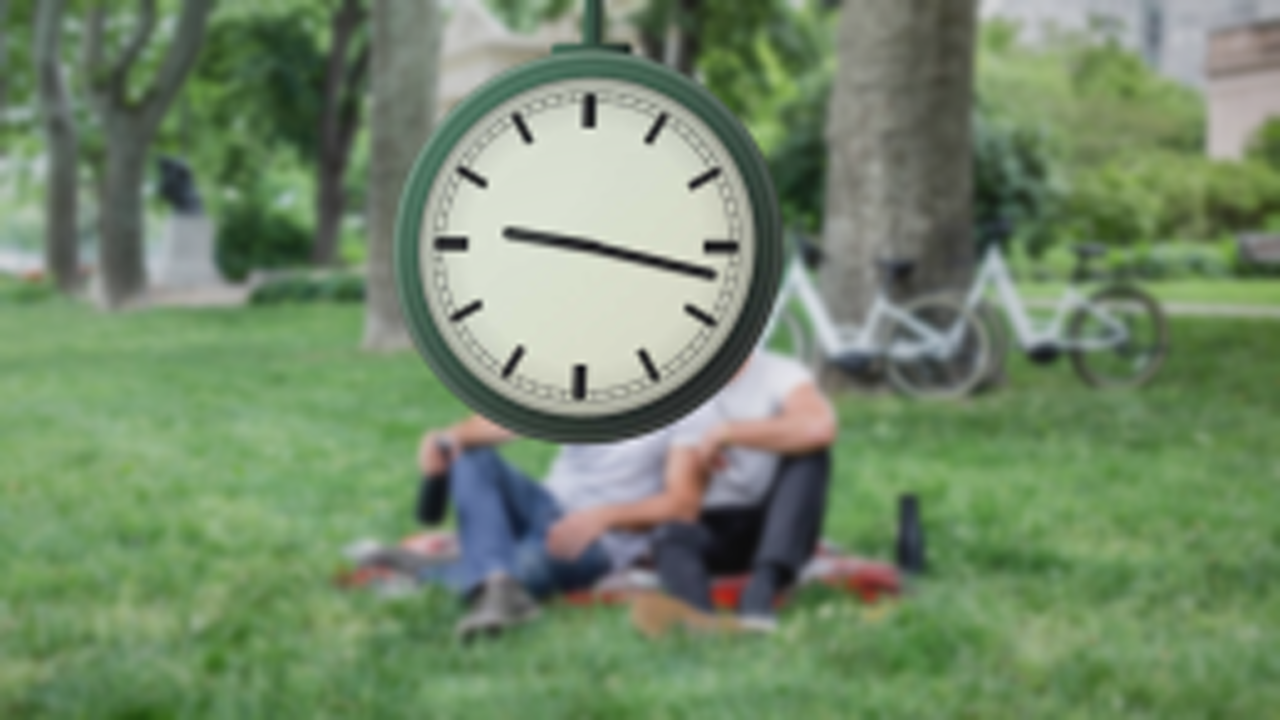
9:17
